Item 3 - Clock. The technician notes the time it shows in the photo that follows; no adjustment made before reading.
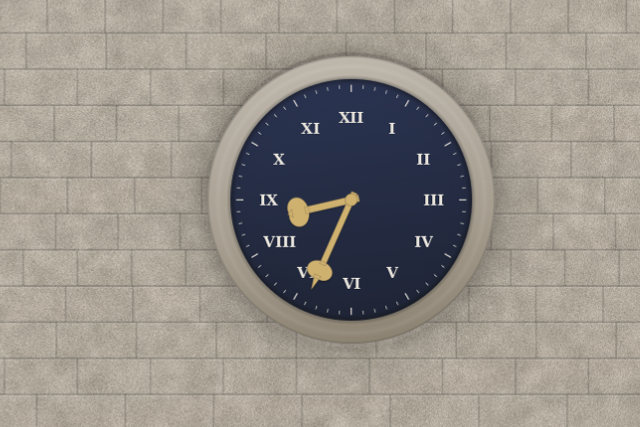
8:34
